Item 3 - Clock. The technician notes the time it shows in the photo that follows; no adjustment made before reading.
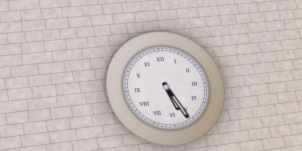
5:26
